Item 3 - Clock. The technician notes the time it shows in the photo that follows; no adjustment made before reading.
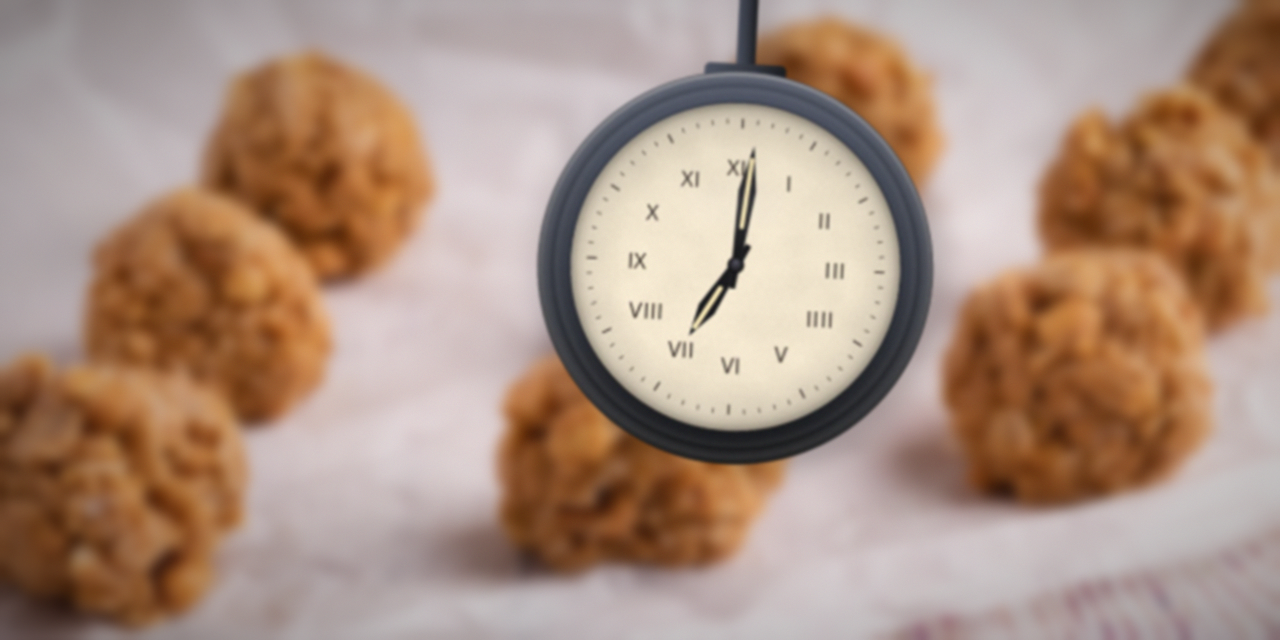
7:01
